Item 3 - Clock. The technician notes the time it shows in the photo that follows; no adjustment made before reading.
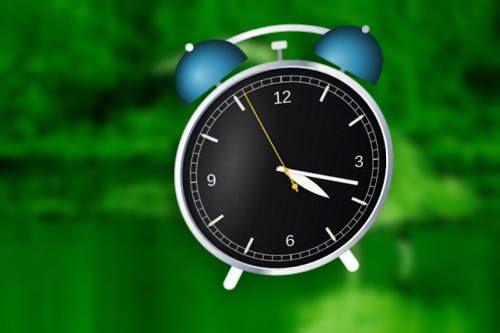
4:17:56
